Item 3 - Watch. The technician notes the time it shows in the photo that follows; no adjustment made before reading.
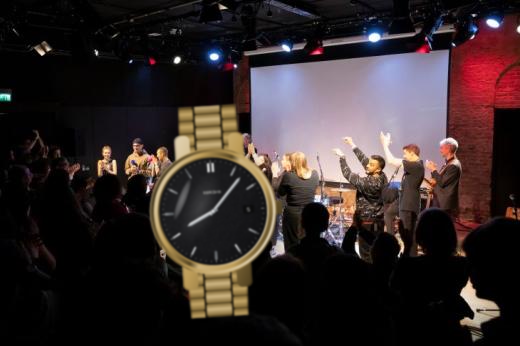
8:07
